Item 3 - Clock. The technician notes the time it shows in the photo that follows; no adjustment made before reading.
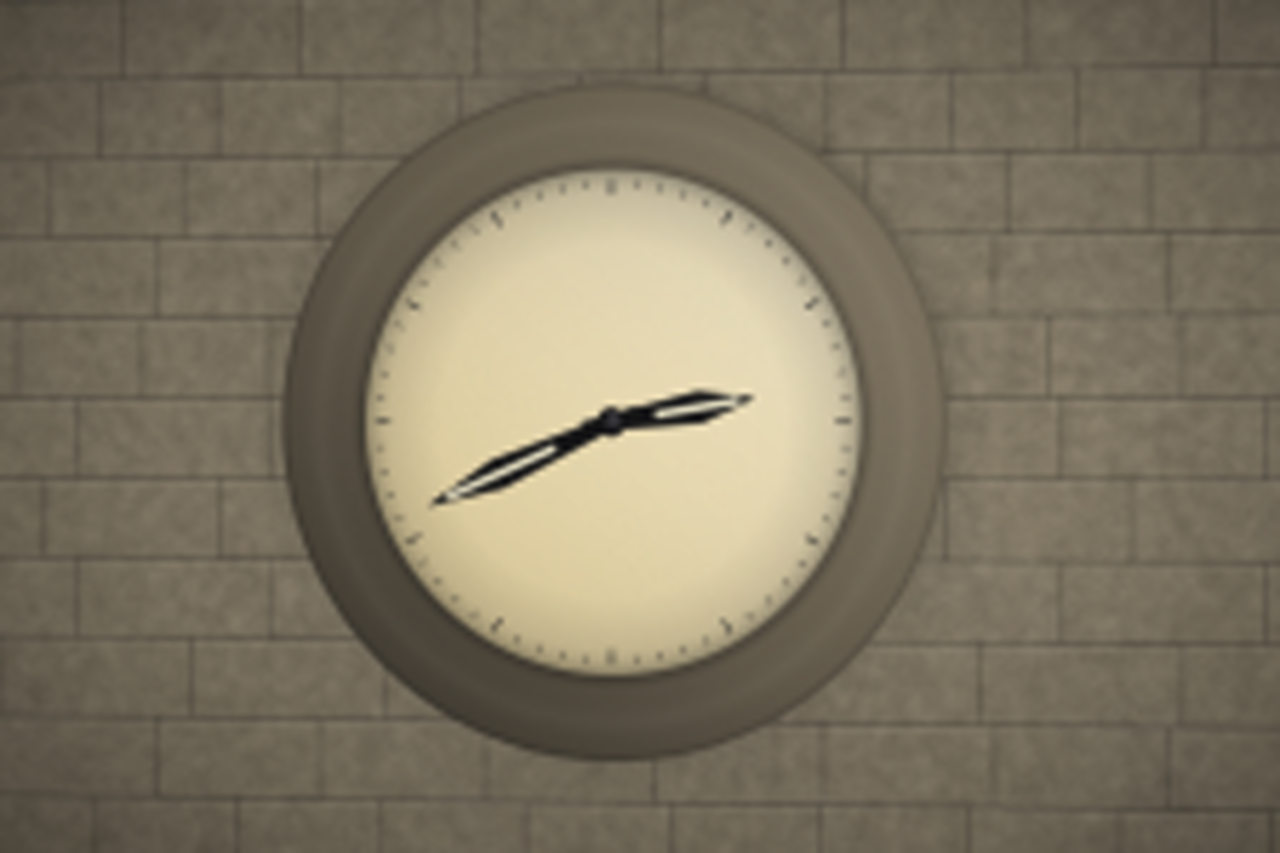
2:41
